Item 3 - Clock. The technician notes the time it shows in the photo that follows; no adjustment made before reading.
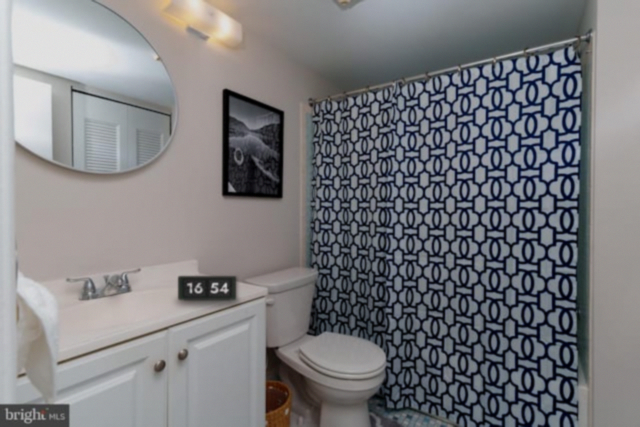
16:54
